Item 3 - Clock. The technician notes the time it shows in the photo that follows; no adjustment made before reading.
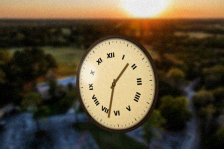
1:33
